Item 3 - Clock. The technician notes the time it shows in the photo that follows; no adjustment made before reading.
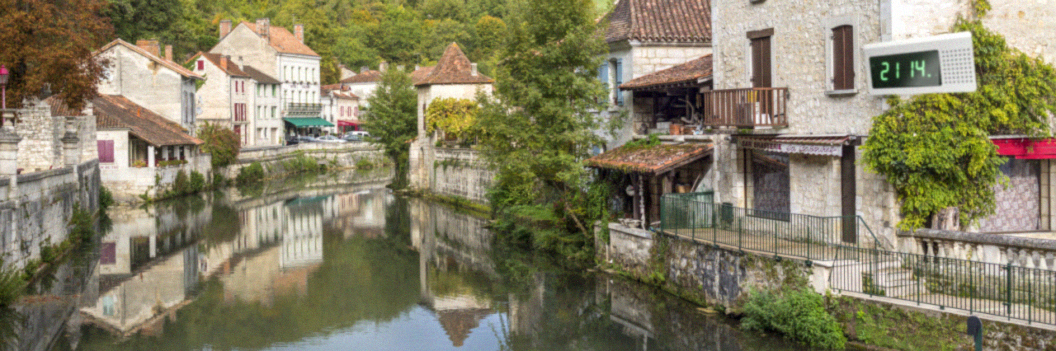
21:14
